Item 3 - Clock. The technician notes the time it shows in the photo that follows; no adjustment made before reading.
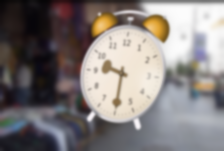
9:30
